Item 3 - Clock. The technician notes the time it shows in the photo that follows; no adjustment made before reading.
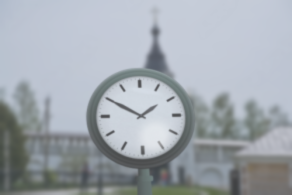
1:50
